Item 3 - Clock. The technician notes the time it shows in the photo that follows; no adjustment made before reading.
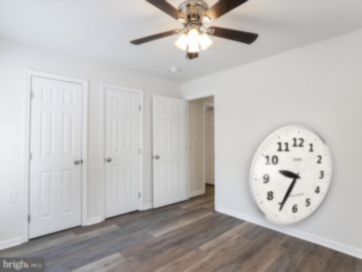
9:35
